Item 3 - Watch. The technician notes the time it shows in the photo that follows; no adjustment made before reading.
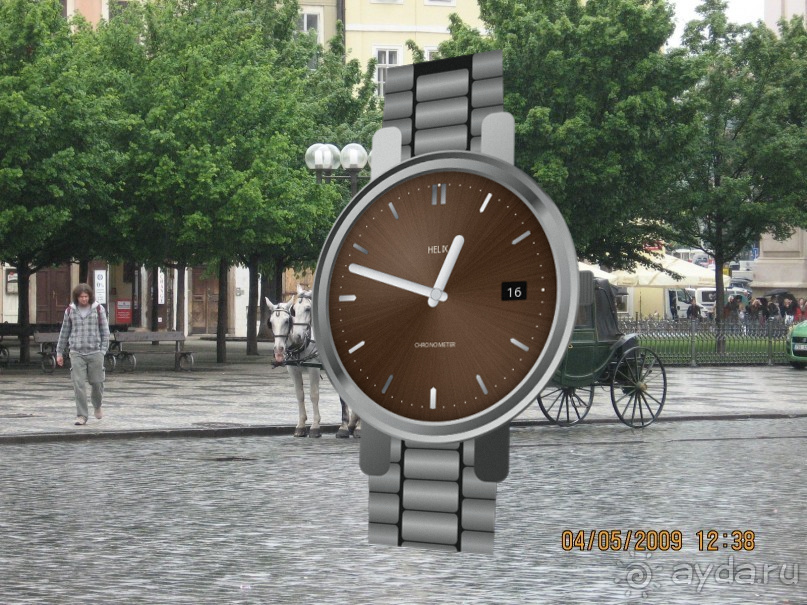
12:48
